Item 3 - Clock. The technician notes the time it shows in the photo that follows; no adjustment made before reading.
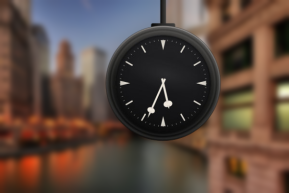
5:34
